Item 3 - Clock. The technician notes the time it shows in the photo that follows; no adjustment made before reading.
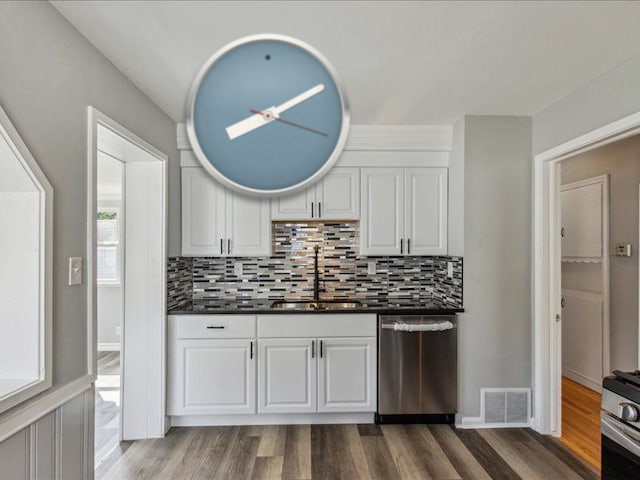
8:10:18
